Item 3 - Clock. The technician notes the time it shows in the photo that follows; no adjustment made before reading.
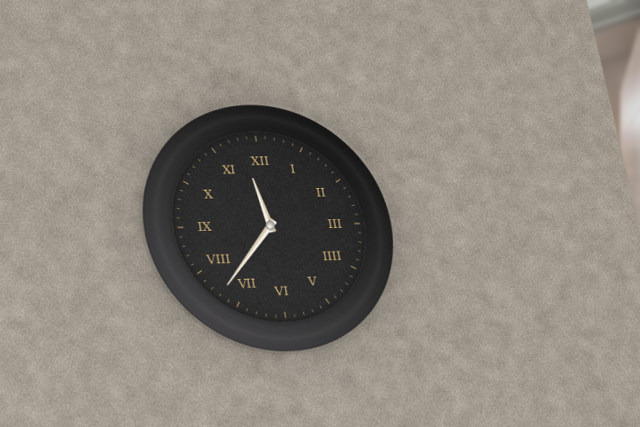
11:37
